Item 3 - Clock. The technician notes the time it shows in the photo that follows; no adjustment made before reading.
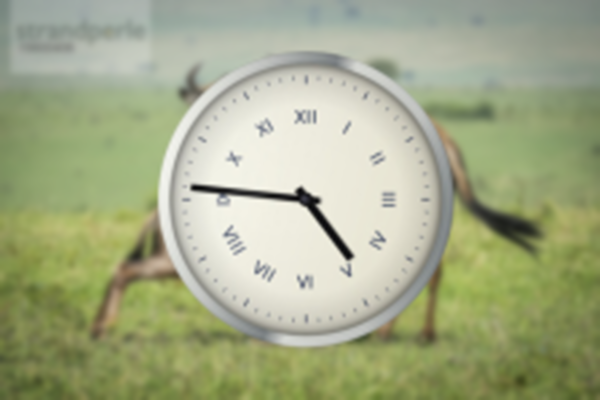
4:46
